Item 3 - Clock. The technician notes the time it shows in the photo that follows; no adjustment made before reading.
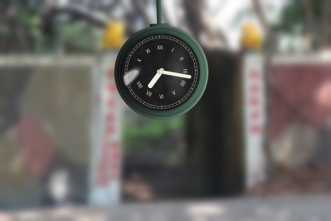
7:17
